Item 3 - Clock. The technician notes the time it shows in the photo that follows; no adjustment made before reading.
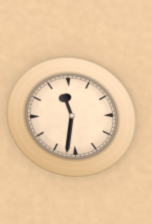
11:32
